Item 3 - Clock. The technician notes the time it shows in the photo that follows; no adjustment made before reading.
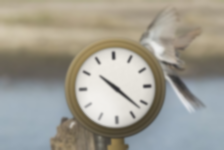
10:22
